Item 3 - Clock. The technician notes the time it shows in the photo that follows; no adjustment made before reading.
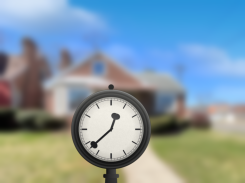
12:38
